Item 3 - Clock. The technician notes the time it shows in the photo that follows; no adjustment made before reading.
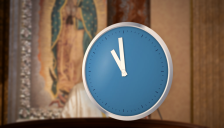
10:59
